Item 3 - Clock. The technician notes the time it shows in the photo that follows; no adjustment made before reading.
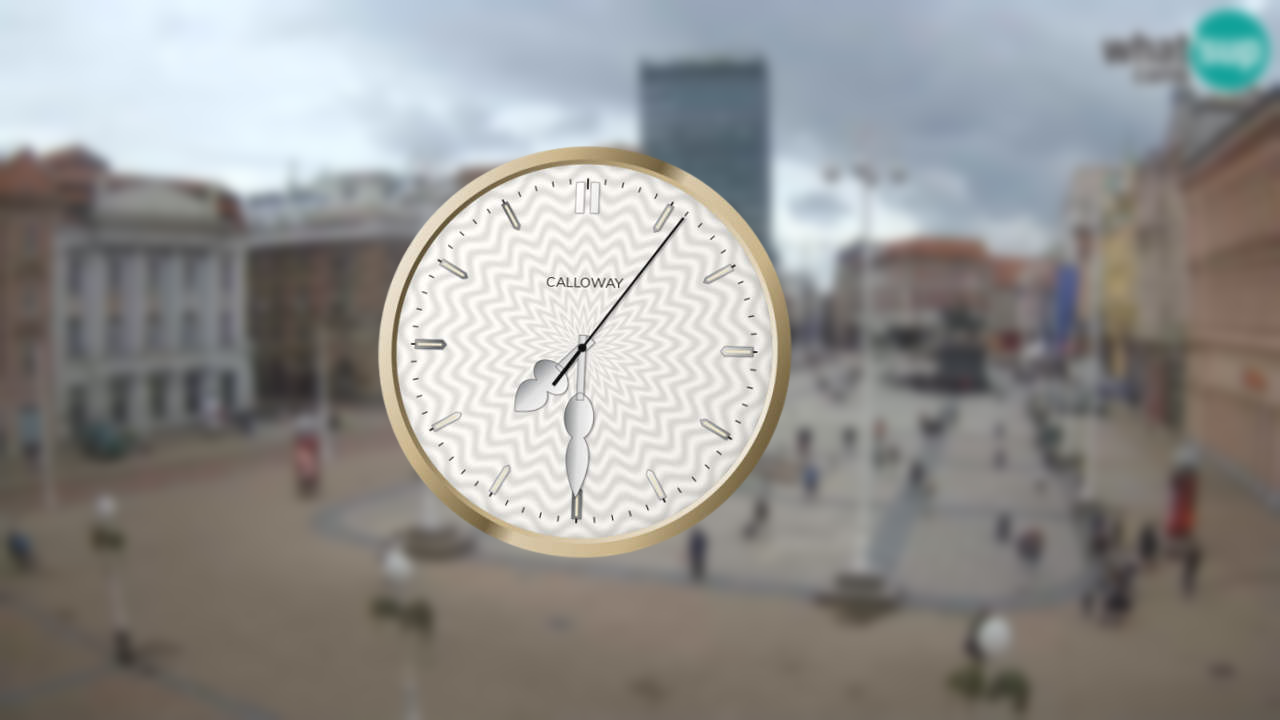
7:30:06
